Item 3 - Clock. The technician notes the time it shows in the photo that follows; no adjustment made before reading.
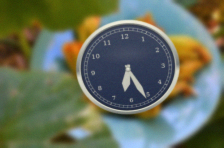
6:26
